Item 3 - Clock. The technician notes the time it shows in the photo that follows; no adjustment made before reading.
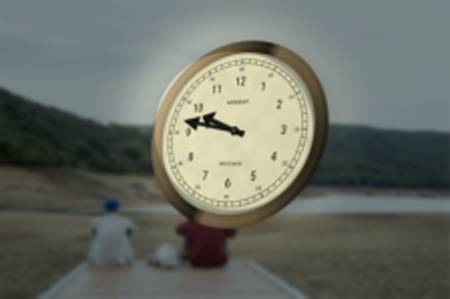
9:47
